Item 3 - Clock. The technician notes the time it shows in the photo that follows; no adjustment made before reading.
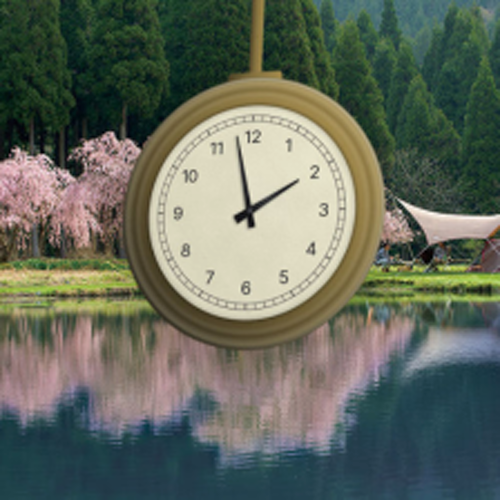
1:58
